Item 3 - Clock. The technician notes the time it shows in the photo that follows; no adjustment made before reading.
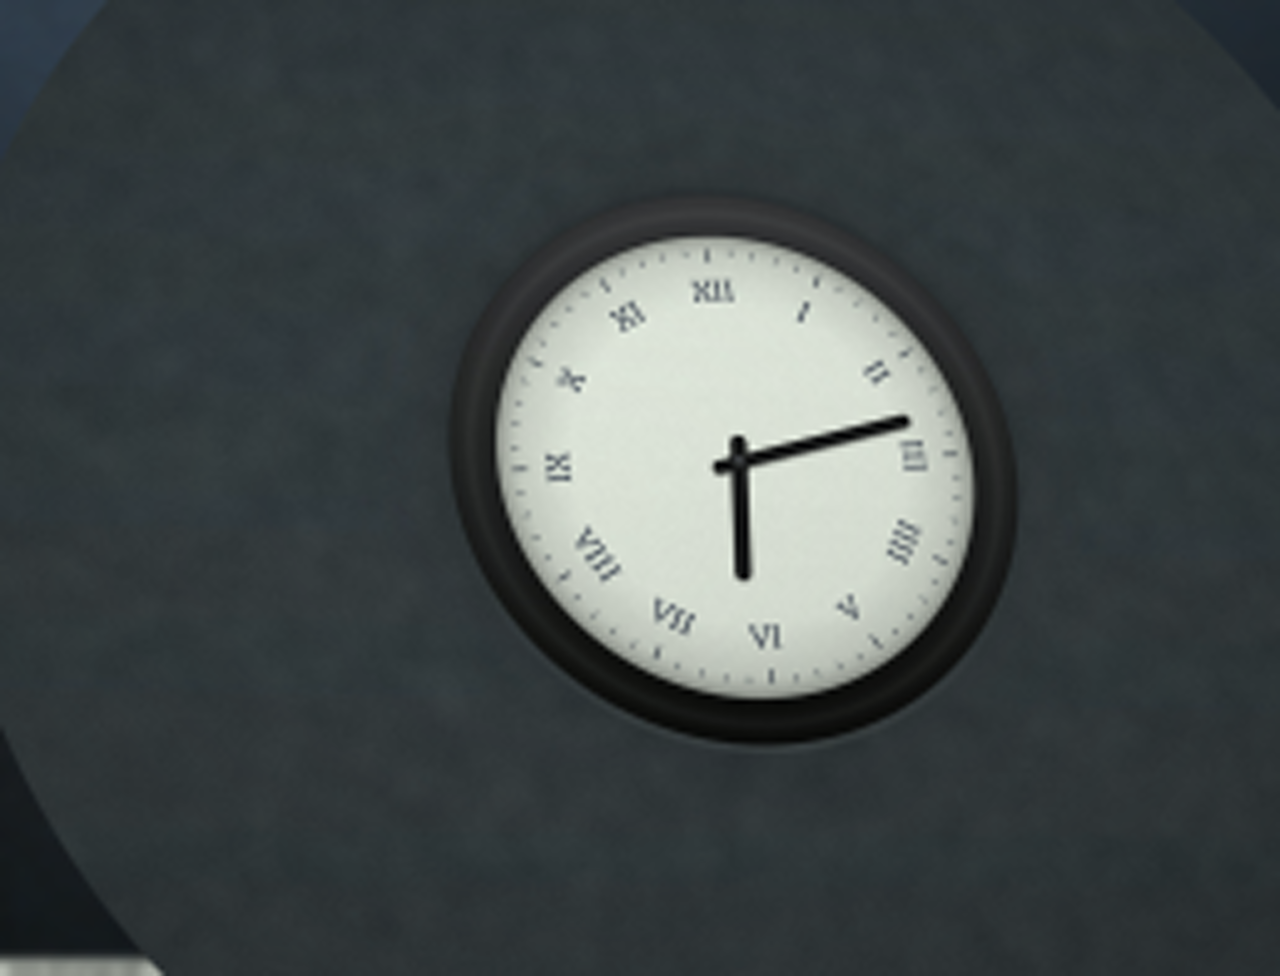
6:13
